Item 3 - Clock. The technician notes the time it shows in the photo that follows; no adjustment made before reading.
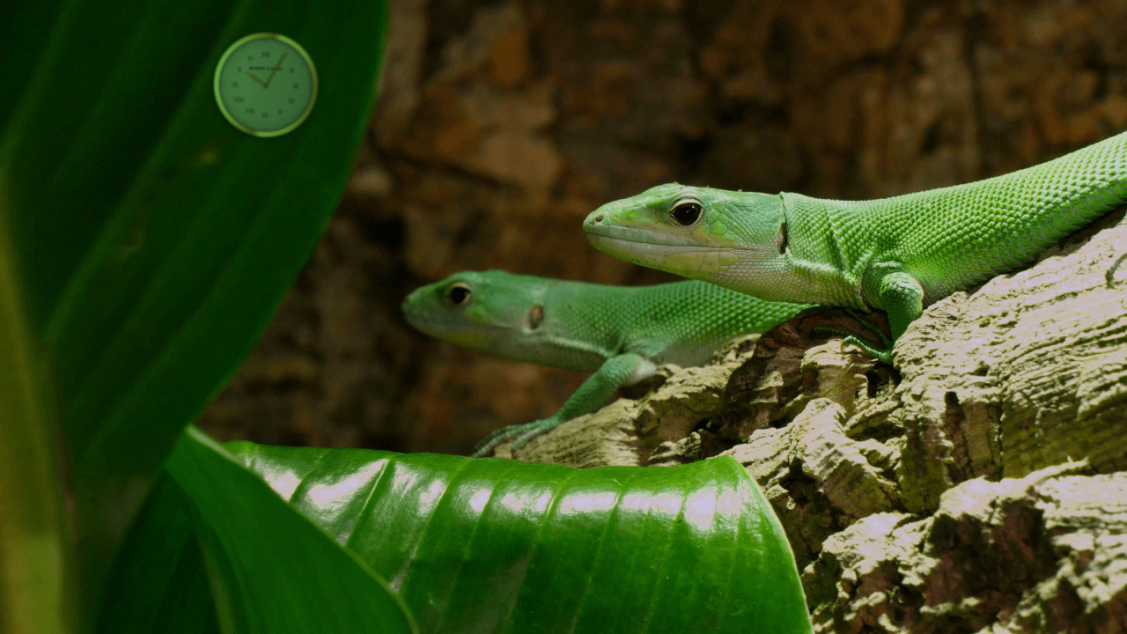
10:05
